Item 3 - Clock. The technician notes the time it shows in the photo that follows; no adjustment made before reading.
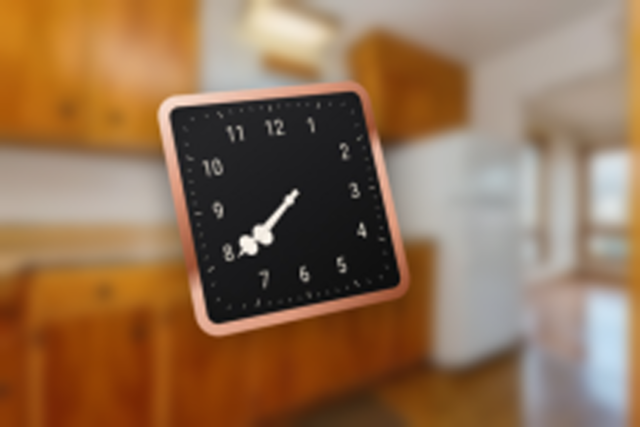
7:39
